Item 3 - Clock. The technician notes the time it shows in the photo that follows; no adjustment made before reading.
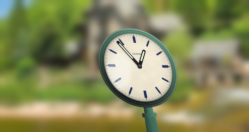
12:54
